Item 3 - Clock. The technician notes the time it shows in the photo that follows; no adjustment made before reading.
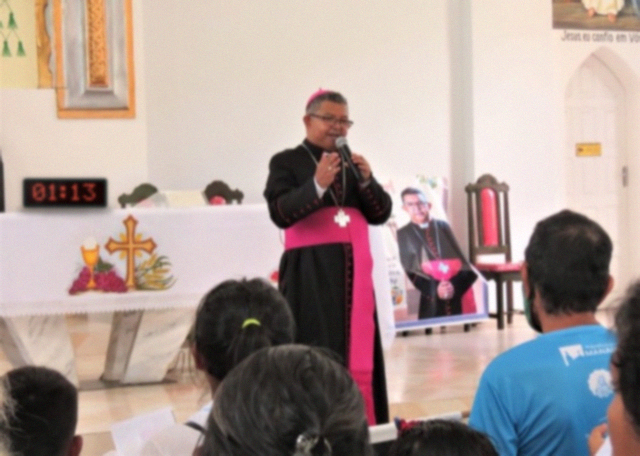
1:13
